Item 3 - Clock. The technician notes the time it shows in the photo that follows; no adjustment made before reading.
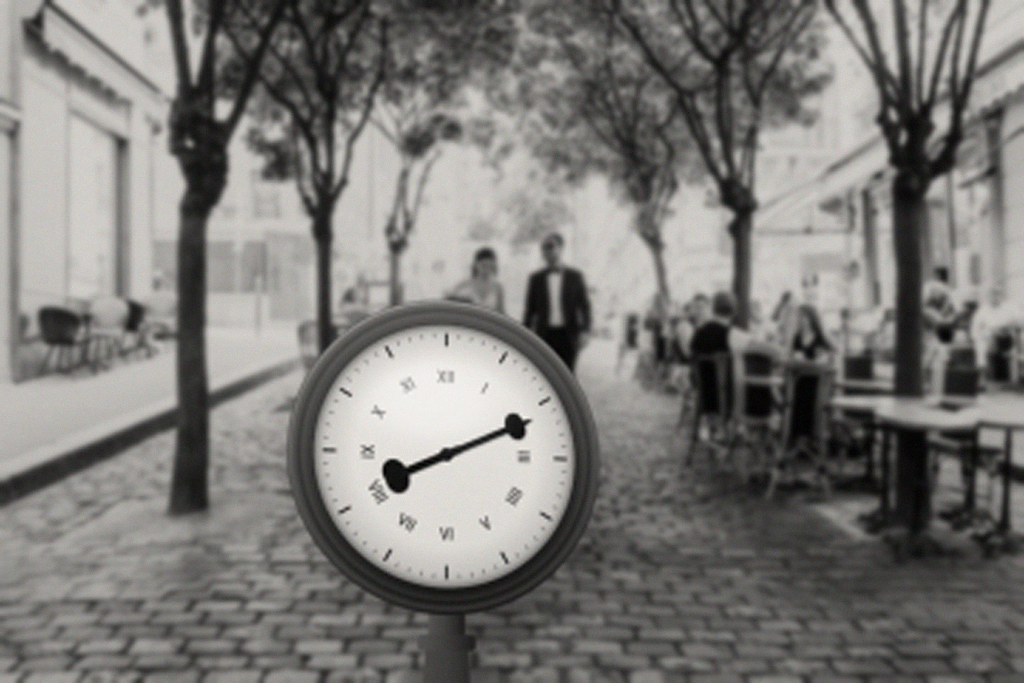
8:11
